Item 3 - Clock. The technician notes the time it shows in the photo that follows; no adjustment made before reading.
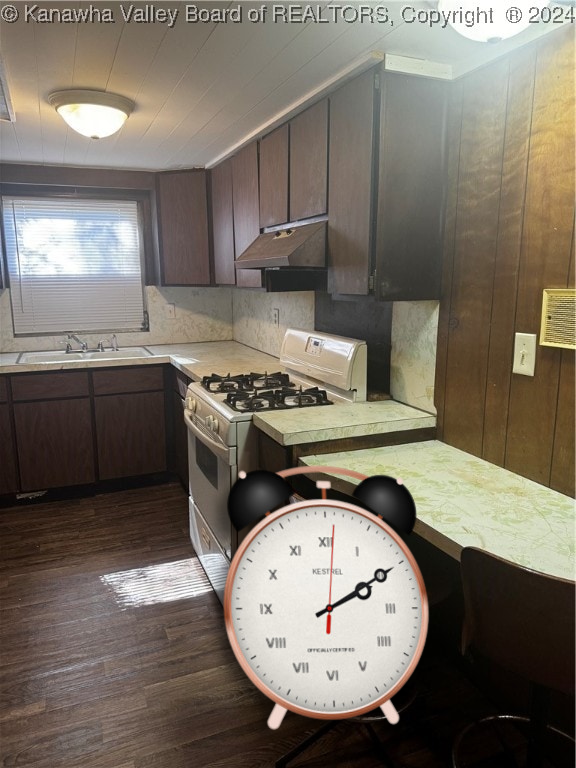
2:10:01
